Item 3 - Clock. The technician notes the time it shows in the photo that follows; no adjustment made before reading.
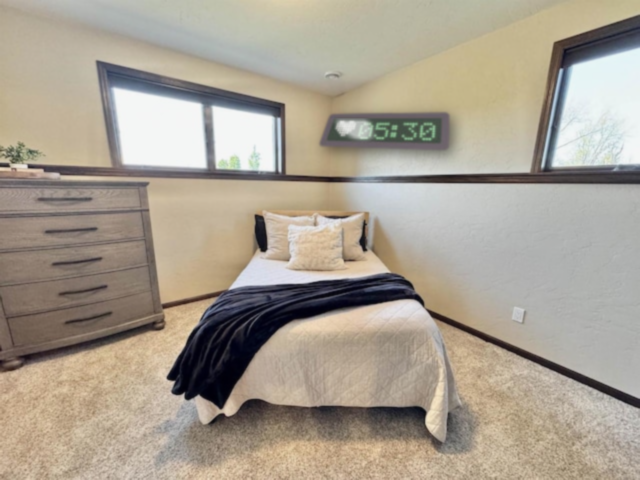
5:30
